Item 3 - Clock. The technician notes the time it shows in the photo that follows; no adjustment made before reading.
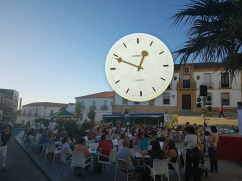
12:49
